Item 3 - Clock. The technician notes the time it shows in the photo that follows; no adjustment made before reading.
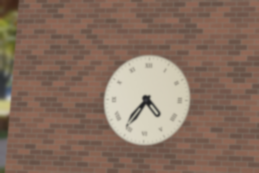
4:36
